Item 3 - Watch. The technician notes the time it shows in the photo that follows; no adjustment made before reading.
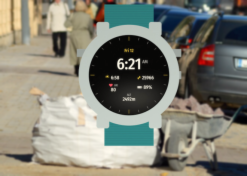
6:21
